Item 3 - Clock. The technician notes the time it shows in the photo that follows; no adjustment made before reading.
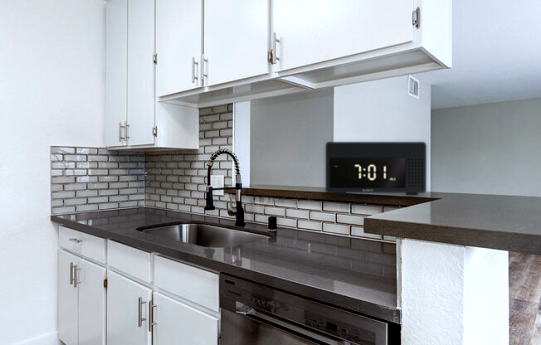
7:01
